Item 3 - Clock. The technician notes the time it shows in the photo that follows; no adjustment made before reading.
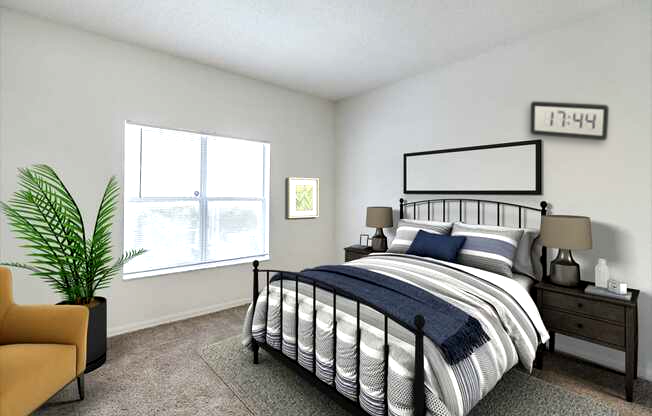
17:44
